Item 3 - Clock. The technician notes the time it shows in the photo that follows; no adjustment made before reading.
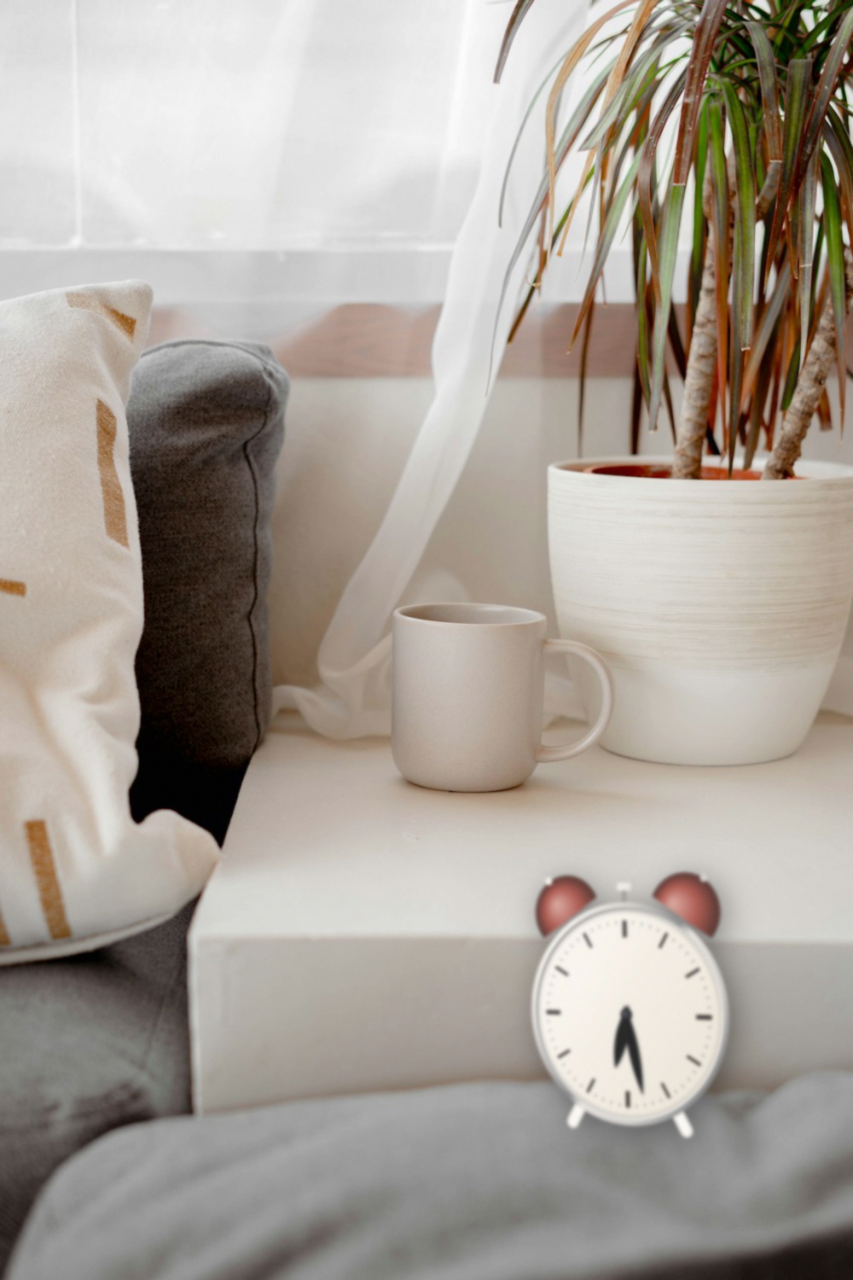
6:28
